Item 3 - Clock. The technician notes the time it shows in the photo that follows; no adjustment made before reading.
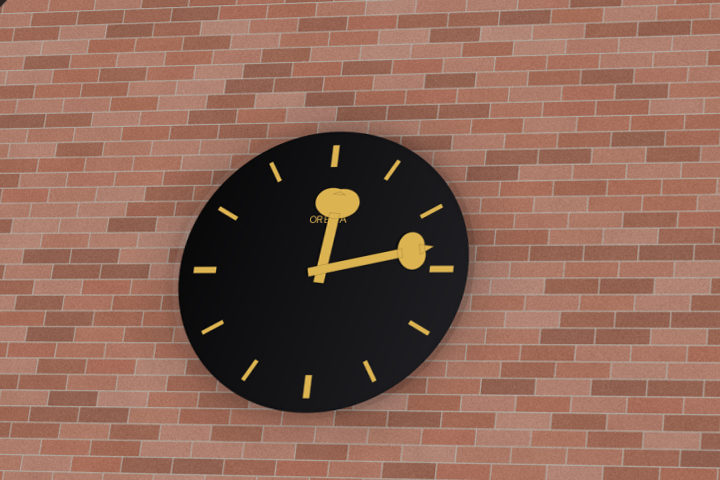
12:13
